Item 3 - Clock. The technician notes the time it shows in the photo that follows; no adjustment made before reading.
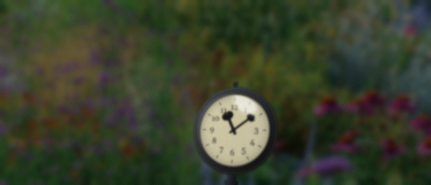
11:09
